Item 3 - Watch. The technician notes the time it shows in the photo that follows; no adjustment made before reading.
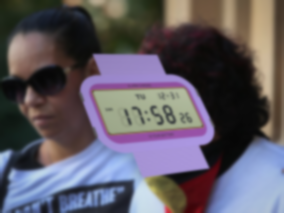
17:58
